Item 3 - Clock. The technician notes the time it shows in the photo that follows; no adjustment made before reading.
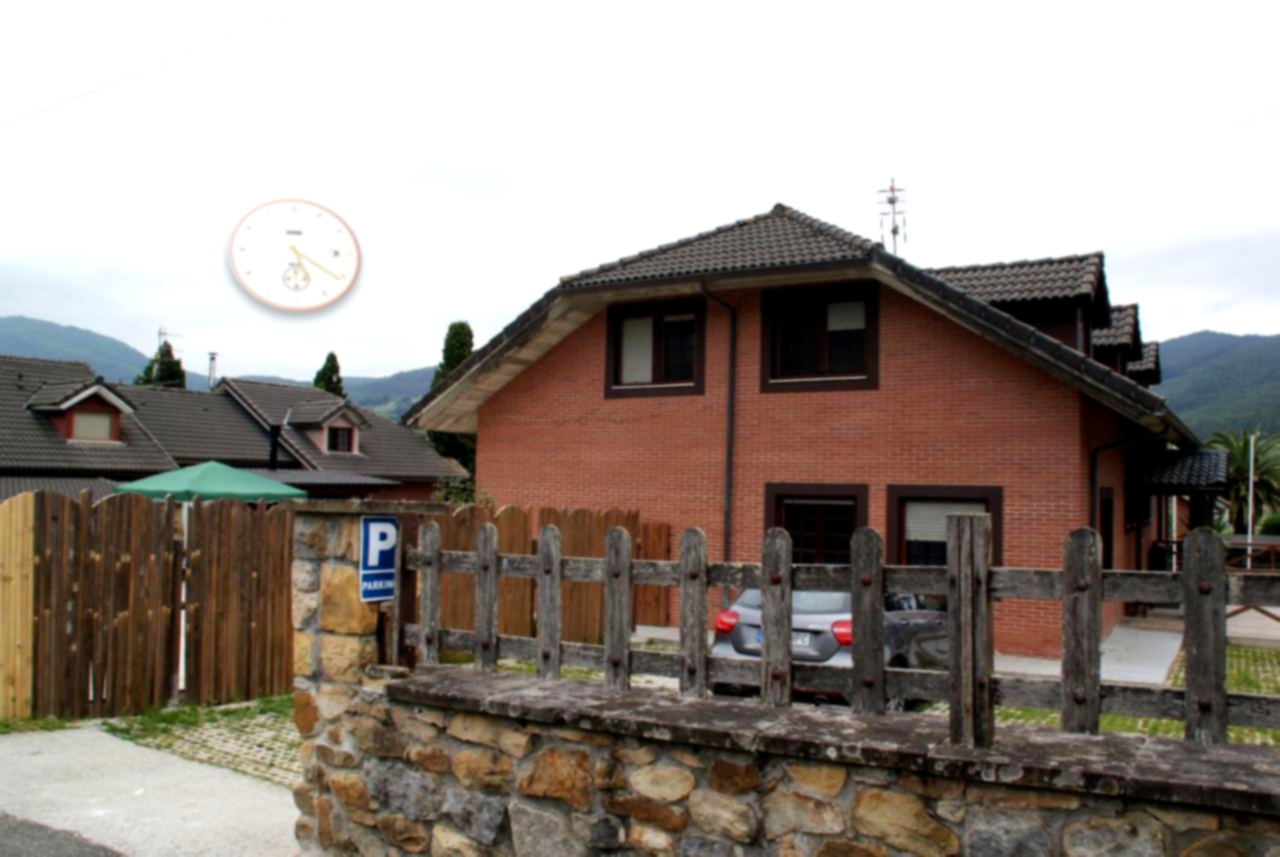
5:21
